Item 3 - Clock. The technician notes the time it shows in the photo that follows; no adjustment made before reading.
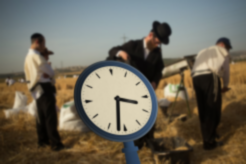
3:32
